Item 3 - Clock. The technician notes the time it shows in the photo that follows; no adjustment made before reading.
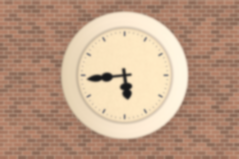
5:44
